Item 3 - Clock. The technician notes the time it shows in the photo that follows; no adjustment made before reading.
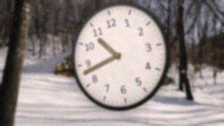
10:43
